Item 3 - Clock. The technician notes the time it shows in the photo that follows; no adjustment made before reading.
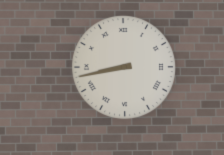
8:43
